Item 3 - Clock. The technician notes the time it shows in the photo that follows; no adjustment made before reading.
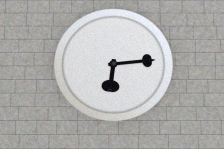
6:14
